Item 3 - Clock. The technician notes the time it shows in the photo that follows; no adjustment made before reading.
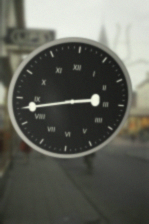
2:43
